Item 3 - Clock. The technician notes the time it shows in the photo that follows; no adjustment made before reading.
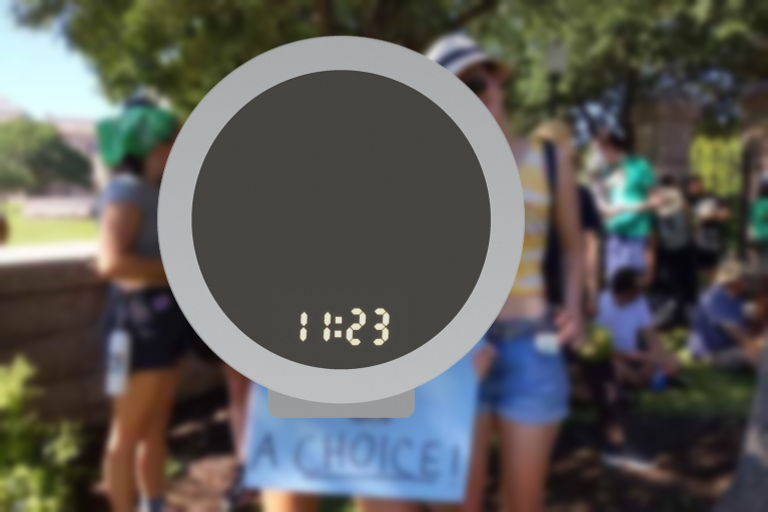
11:23
